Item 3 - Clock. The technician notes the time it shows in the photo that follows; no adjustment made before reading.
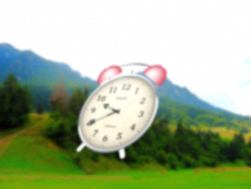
9:40
